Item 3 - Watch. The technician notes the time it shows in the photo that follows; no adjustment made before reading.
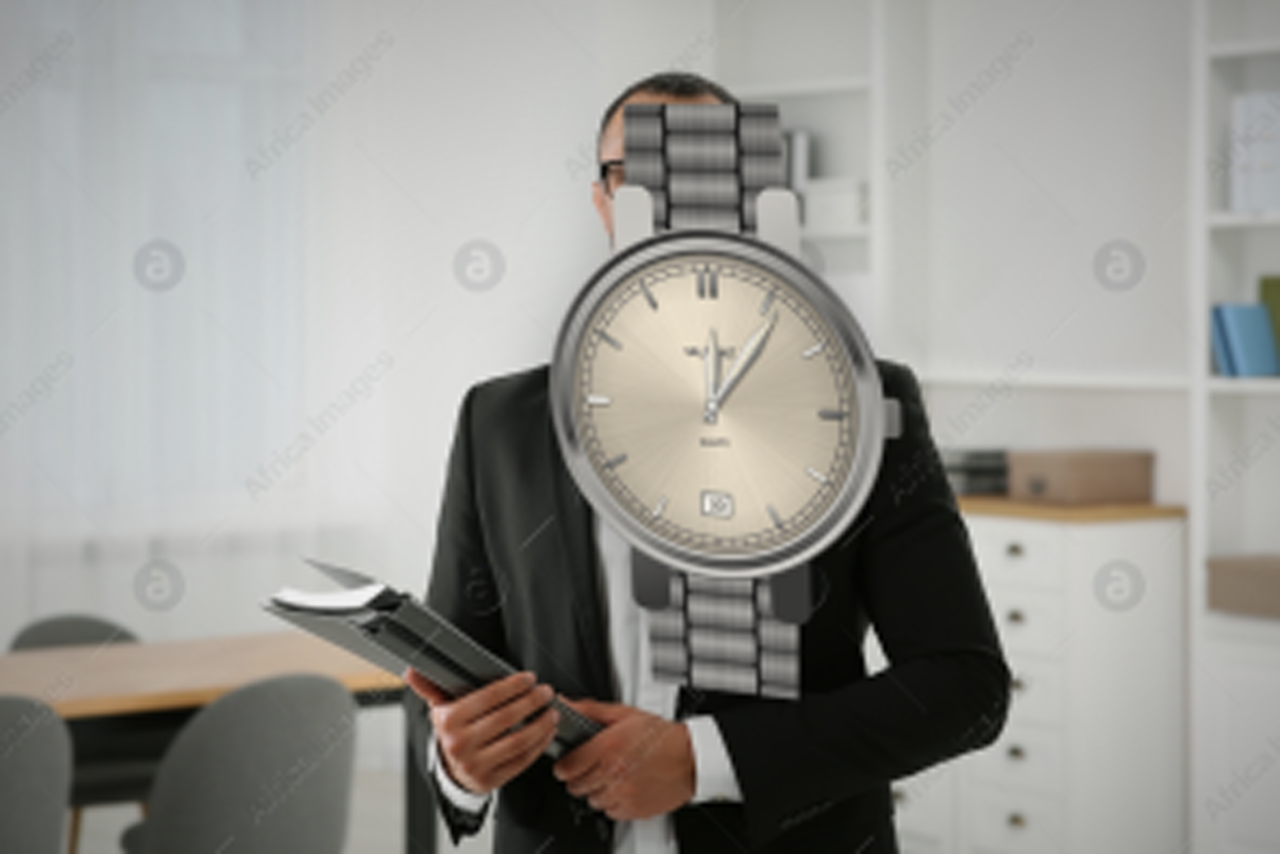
12:06
